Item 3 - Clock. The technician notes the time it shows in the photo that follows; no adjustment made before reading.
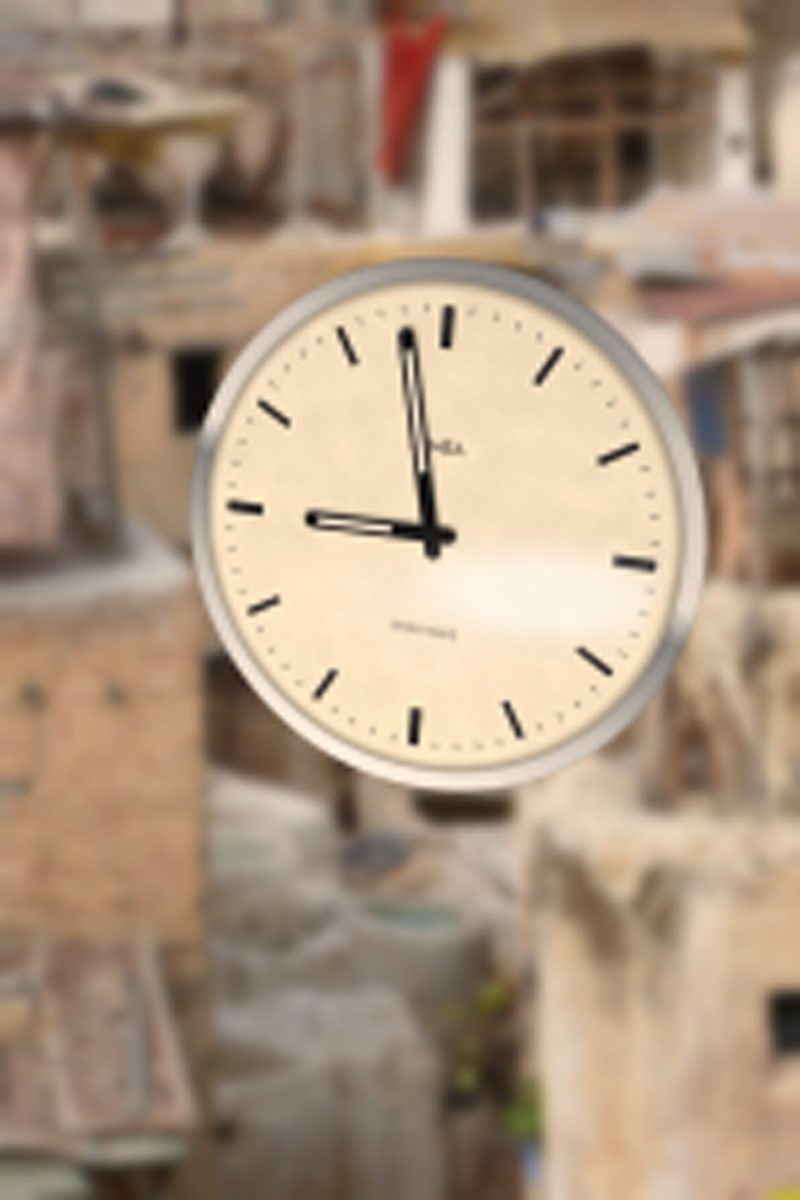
8:58
